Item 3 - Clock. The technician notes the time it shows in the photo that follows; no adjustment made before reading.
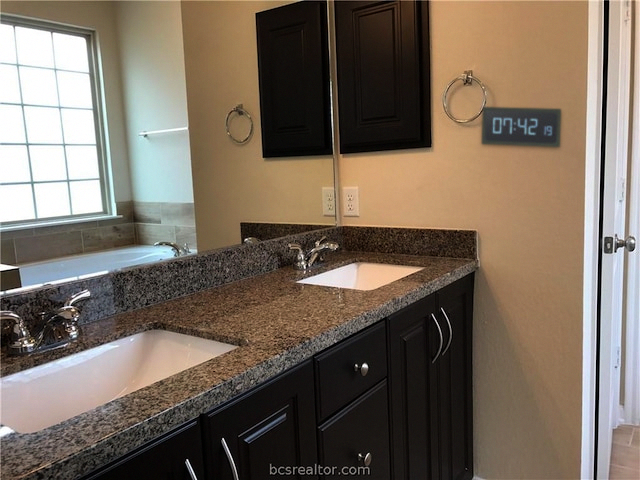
7:42
